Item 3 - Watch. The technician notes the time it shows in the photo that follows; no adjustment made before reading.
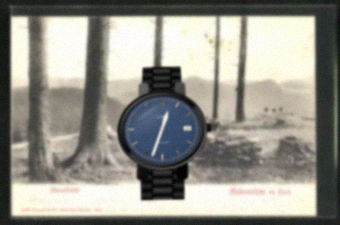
12:33
